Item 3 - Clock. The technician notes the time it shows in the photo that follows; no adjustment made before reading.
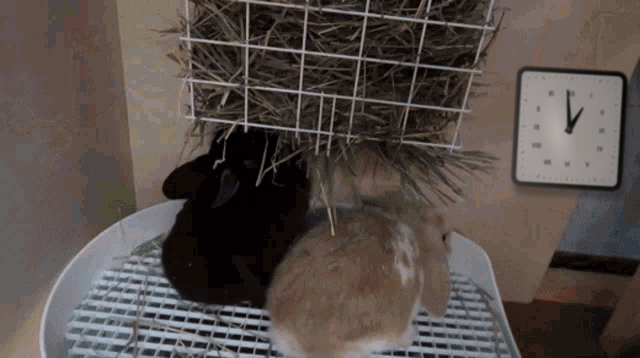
12:59
